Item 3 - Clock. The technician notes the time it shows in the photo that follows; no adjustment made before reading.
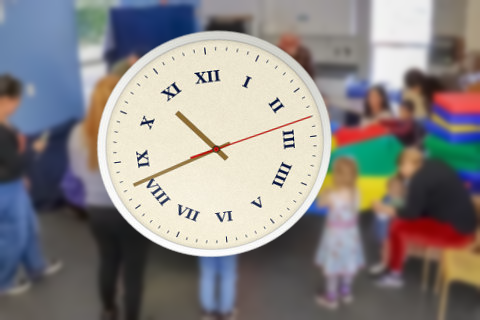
10:42:13
